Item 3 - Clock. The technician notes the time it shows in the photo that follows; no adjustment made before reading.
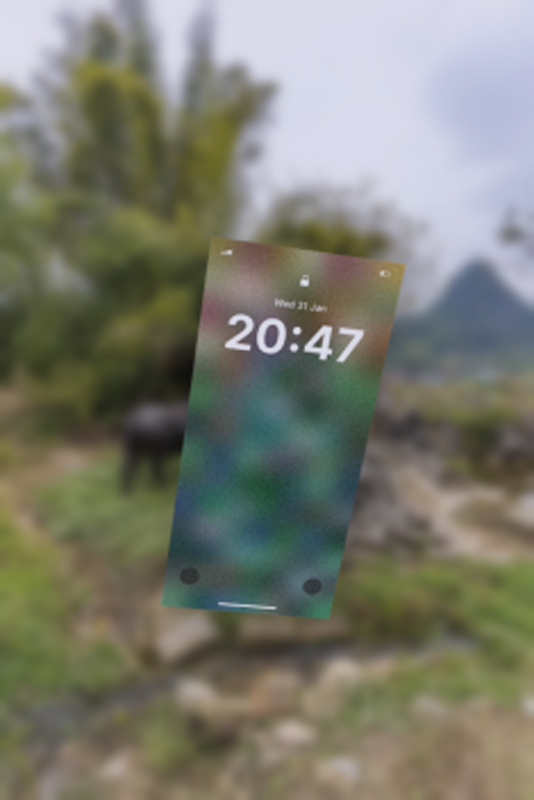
20:47
